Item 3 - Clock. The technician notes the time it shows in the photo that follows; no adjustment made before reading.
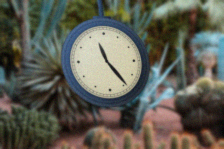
11:24
